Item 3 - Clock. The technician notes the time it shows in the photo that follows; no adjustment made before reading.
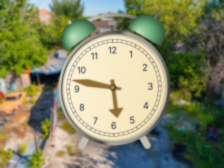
5:47
